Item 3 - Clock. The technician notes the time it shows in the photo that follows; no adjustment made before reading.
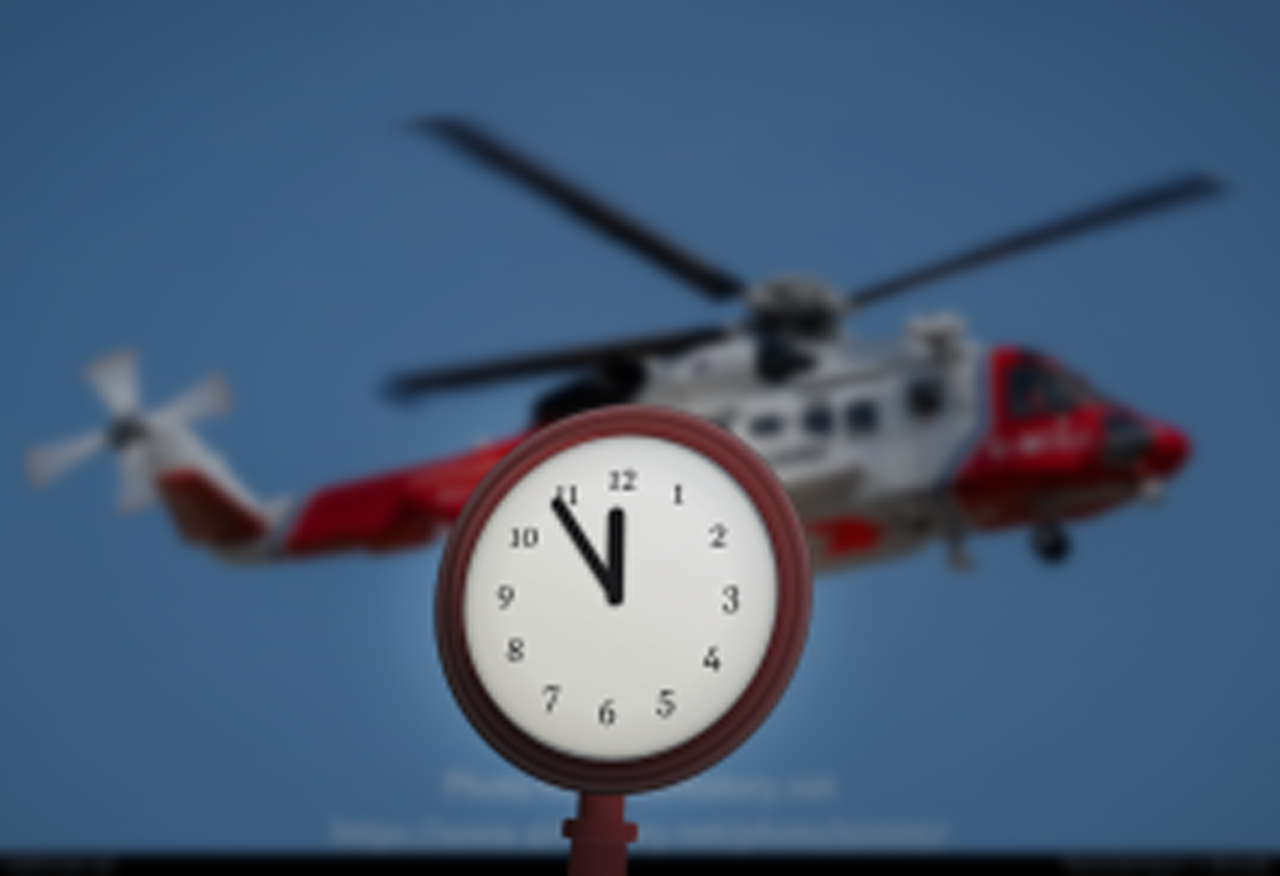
11:54
